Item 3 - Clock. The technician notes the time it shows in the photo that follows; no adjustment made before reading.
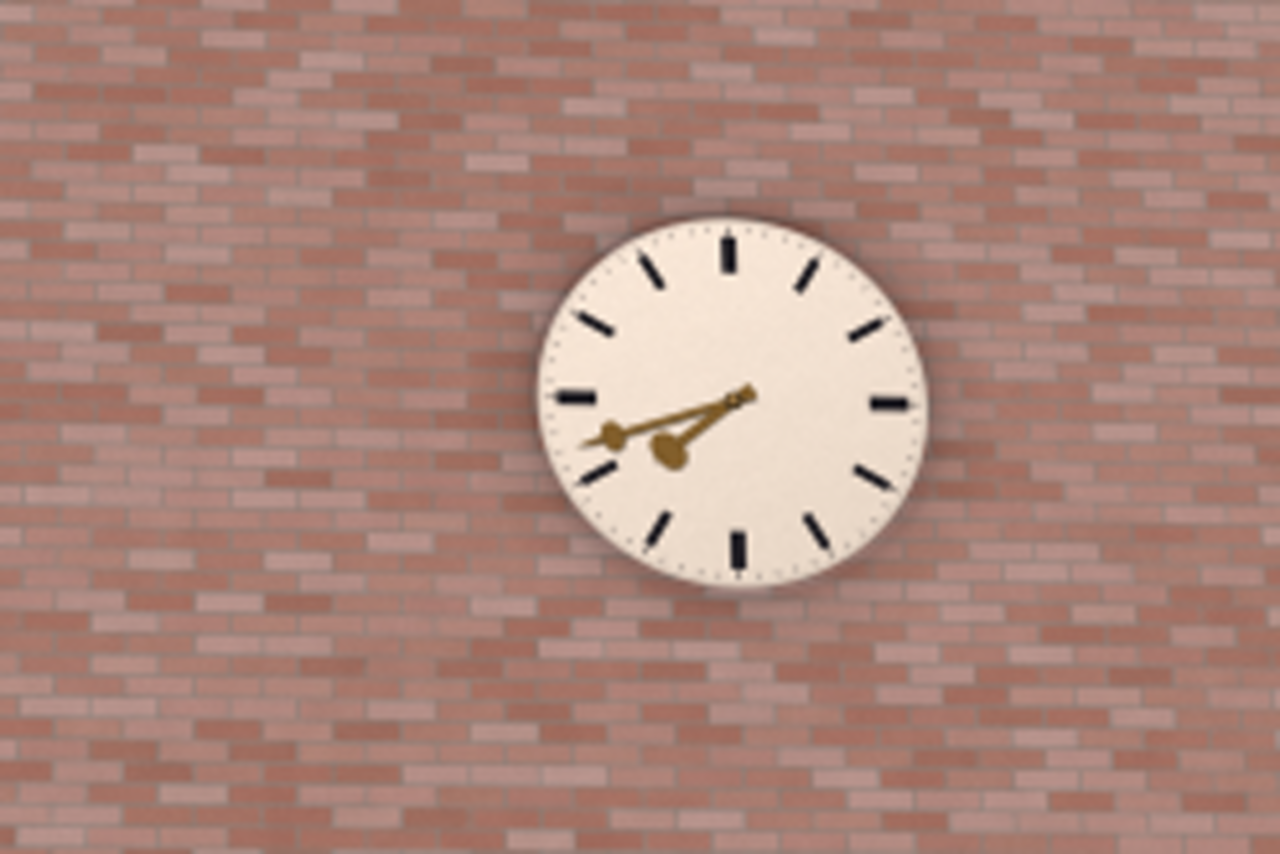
7:42
